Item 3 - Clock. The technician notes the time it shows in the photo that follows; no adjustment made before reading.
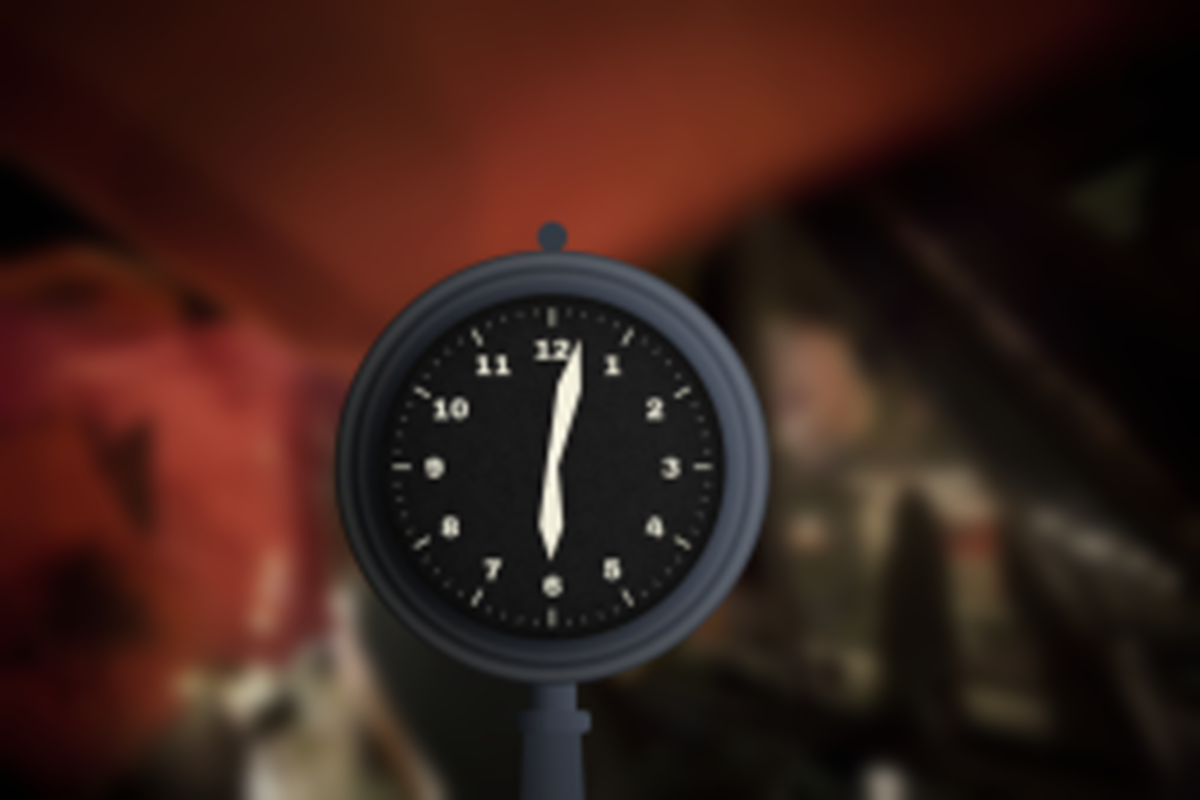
6:02
